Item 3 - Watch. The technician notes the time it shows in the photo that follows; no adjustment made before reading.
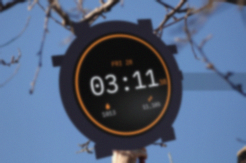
3:11
